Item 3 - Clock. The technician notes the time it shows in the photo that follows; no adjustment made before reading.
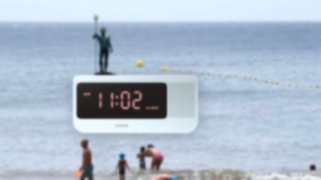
11:02
